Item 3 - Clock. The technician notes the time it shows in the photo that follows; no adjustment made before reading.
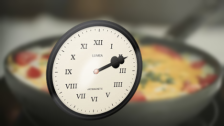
2:11
